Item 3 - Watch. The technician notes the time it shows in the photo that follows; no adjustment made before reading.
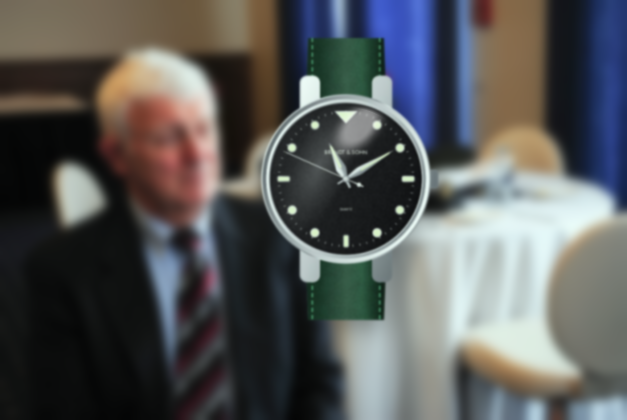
11:09:49
